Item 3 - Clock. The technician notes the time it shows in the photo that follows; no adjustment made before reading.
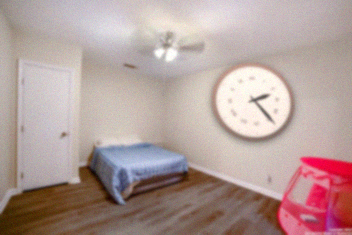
2:24
